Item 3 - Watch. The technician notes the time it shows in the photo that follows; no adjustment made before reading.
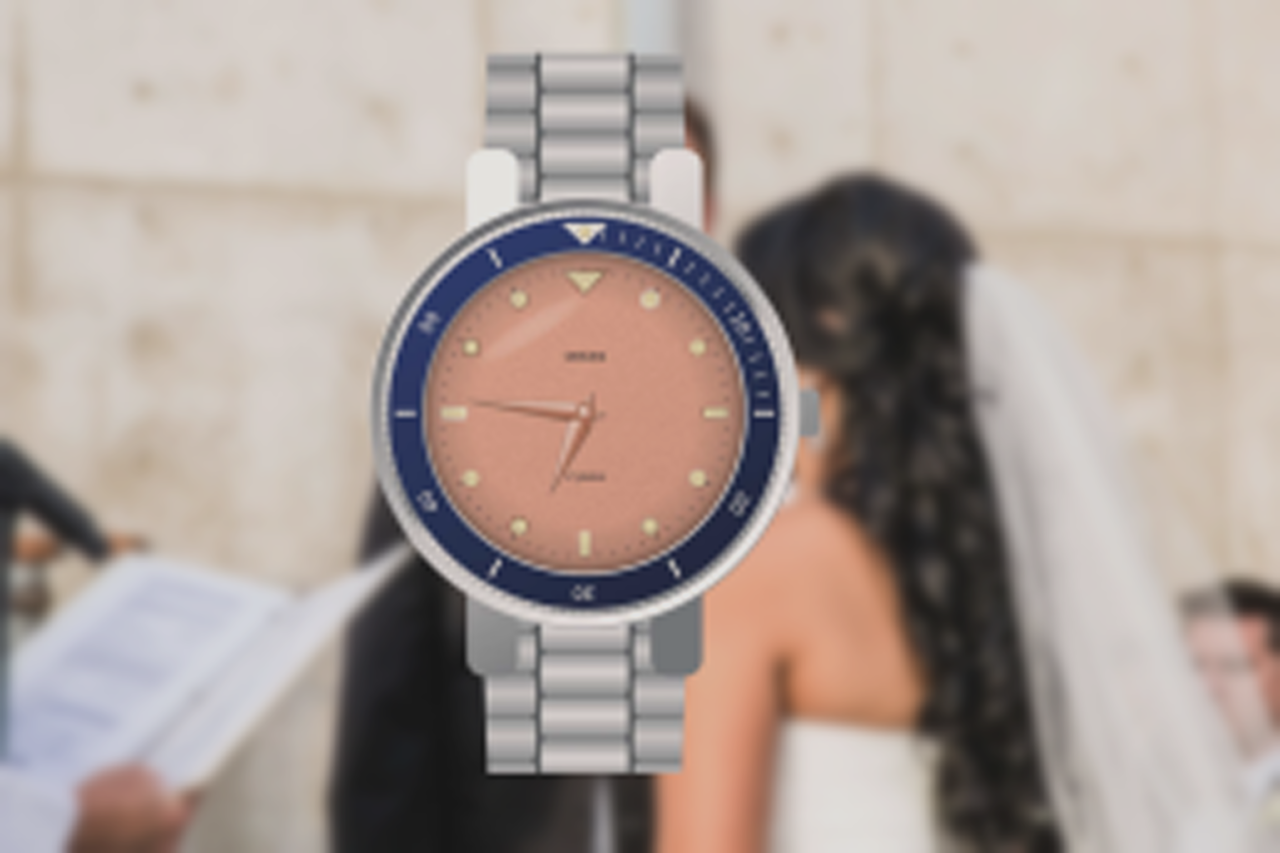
6:46
